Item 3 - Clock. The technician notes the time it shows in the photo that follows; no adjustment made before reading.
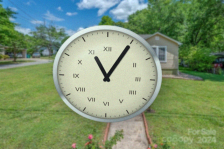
11:05
